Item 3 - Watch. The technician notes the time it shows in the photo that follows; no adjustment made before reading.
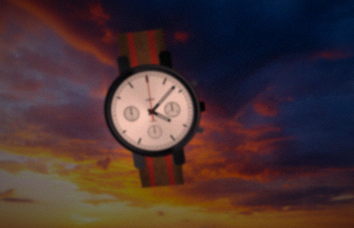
4:08
